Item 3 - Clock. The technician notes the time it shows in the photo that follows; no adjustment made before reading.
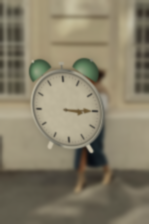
3:15
